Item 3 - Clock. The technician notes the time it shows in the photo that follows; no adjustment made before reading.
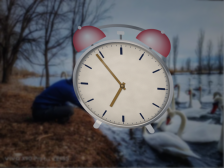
6:54
